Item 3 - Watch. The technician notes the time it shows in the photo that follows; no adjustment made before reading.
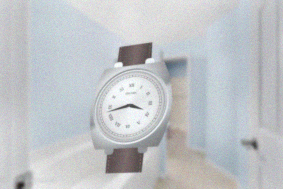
3:43
